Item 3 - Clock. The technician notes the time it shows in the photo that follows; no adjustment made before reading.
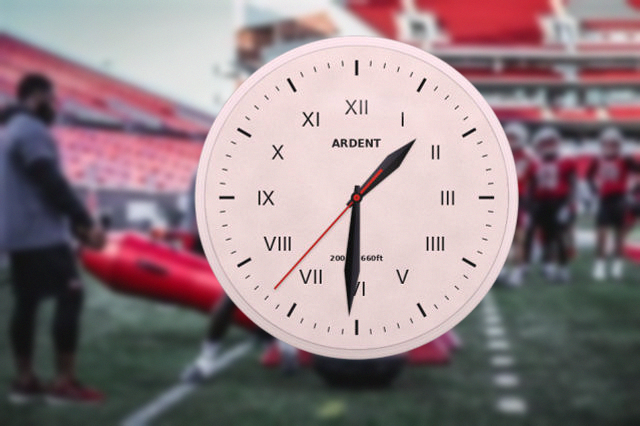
1:30:37
